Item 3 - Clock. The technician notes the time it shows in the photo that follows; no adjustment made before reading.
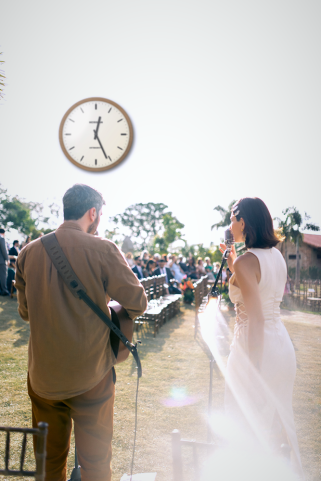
12:26
